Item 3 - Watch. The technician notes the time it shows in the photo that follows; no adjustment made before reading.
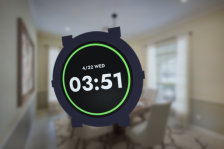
3:51
